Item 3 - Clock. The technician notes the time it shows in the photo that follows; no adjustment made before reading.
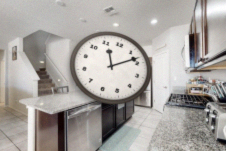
11:08
